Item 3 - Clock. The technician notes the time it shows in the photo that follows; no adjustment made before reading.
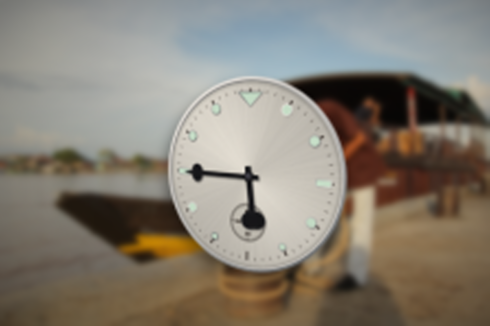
5:45
